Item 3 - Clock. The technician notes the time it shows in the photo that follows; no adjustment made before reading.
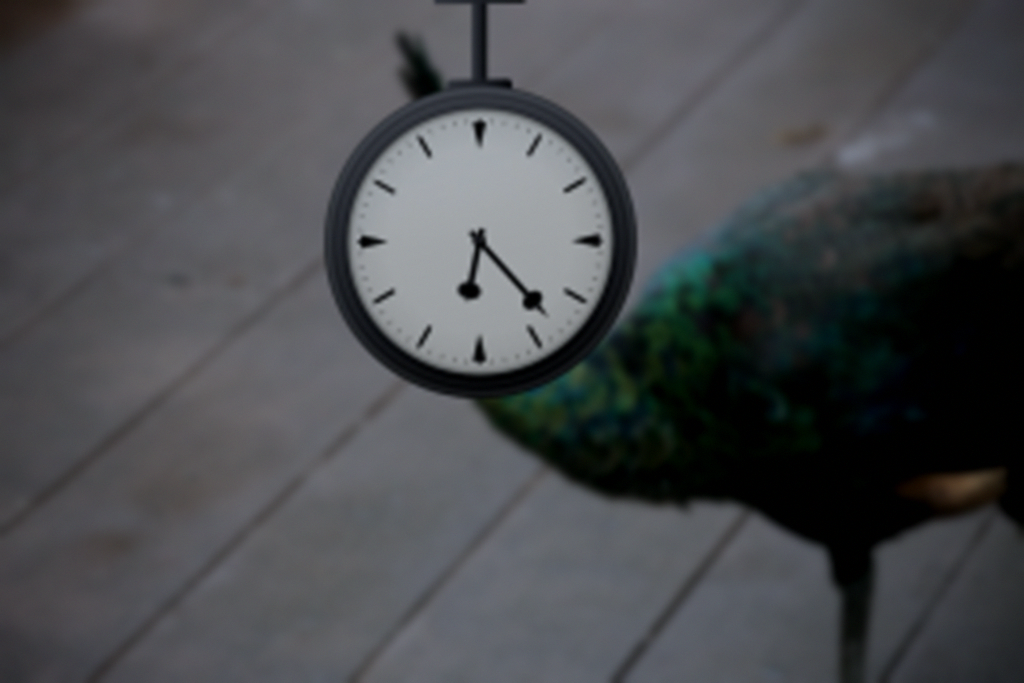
6:23
